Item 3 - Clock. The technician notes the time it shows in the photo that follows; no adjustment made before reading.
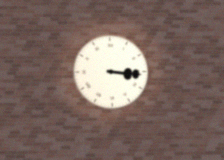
3:16
